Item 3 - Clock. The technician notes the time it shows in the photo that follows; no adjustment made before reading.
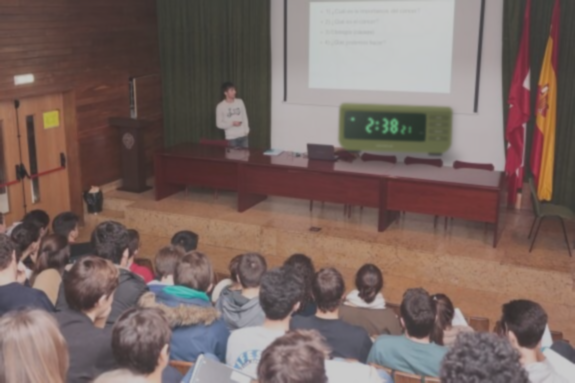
2:38
